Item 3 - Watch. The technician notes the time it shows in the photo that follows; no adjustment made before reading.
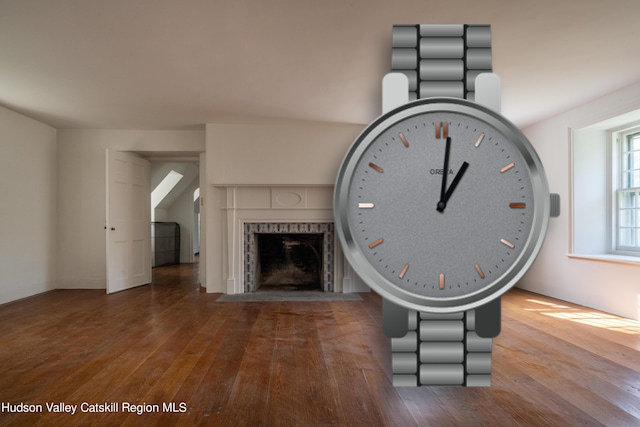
1:01
